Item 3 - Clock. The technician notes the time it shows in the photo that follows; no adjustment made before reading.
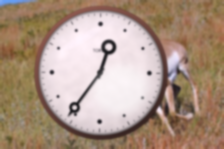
12:36
